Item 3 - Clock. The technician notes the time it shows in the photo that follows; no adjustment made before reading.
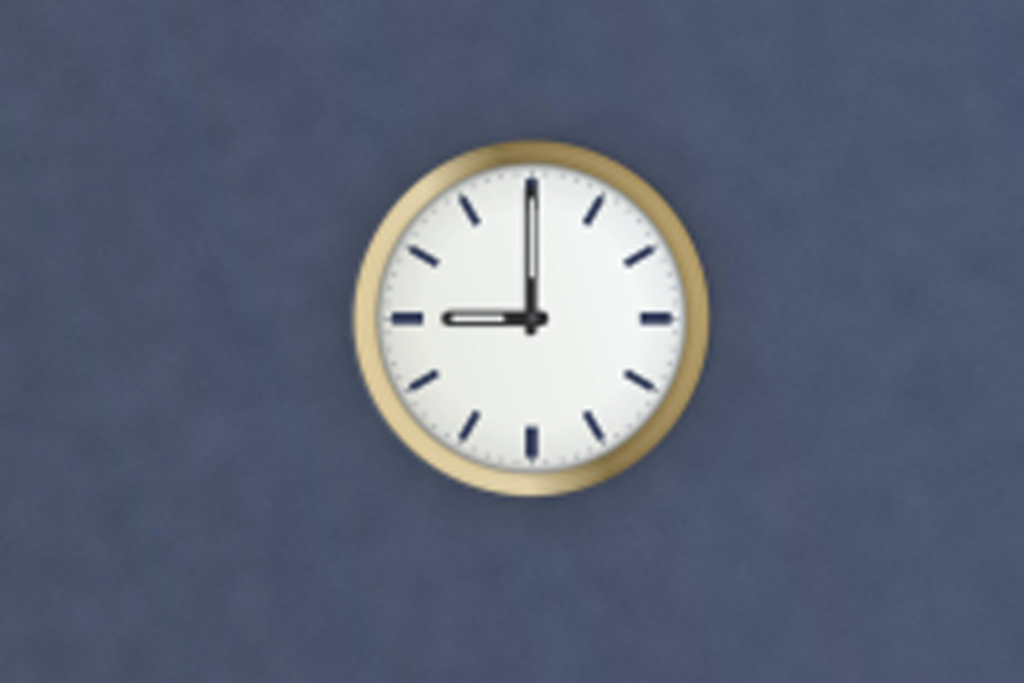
9:00
